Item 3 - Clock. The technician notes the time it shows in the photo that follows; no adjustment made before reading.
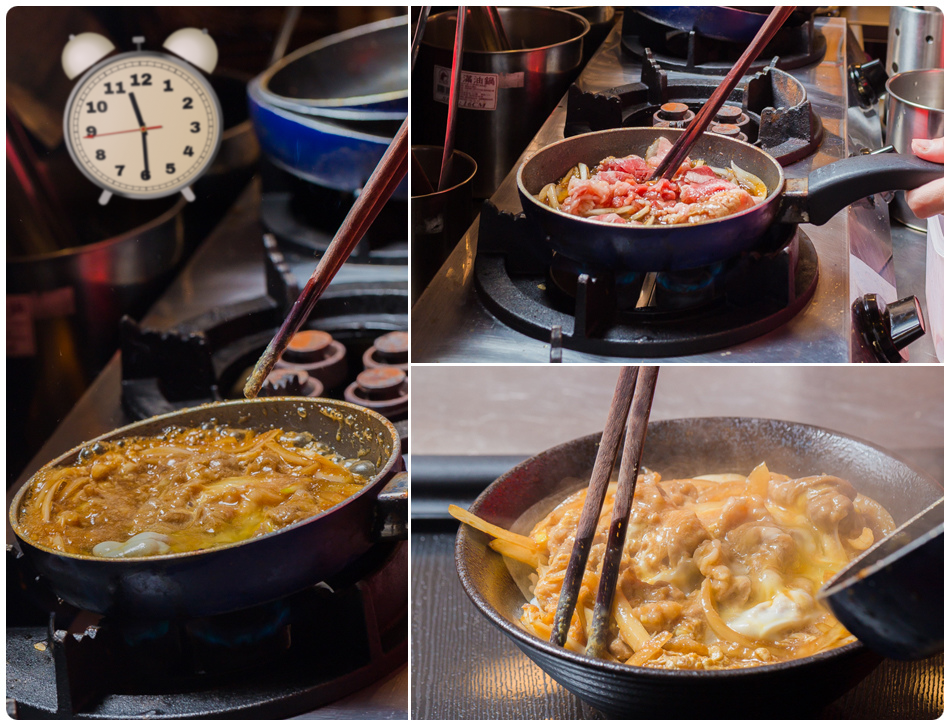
11:29:44
